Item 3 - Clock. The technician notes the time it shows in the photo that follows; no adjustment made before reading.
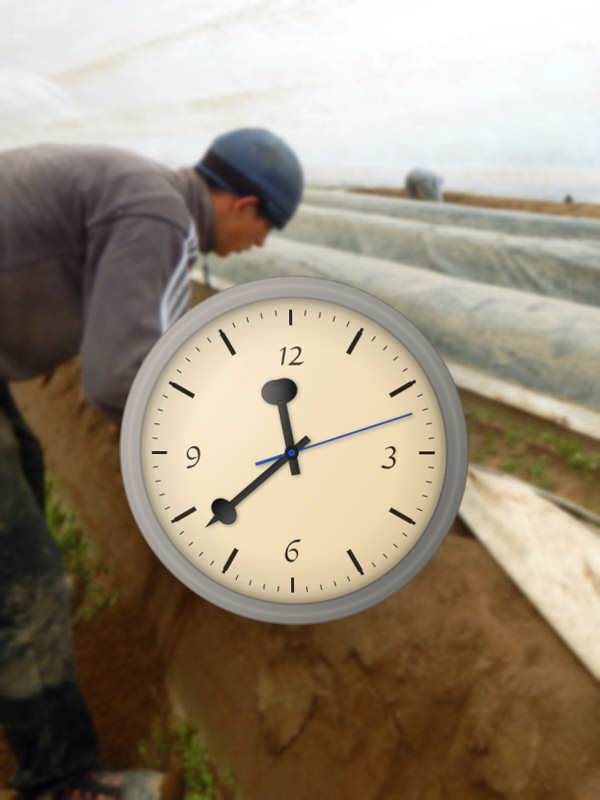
11:38:12
